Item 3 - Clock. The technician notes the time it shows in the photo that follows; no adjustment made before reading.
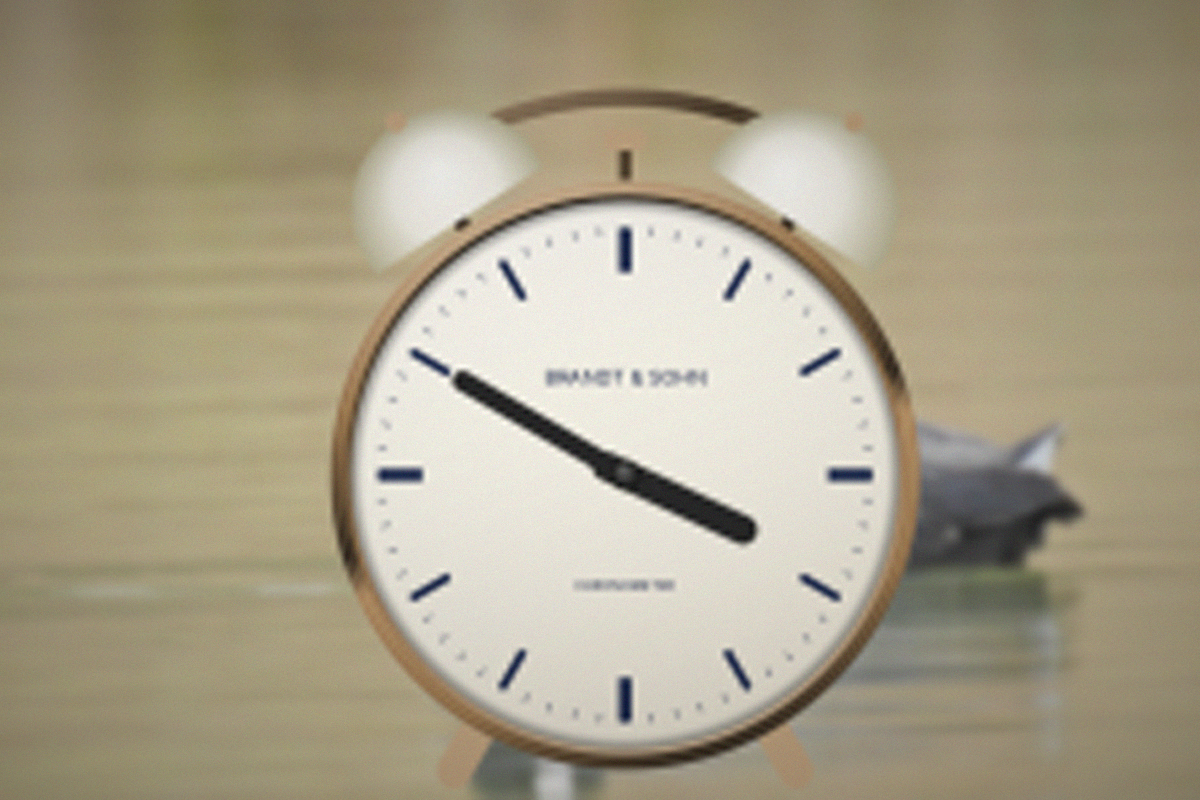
3:50
